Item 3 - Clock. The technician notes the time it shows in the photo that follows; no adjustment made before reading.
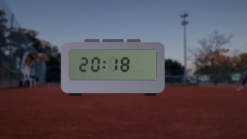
20:18
